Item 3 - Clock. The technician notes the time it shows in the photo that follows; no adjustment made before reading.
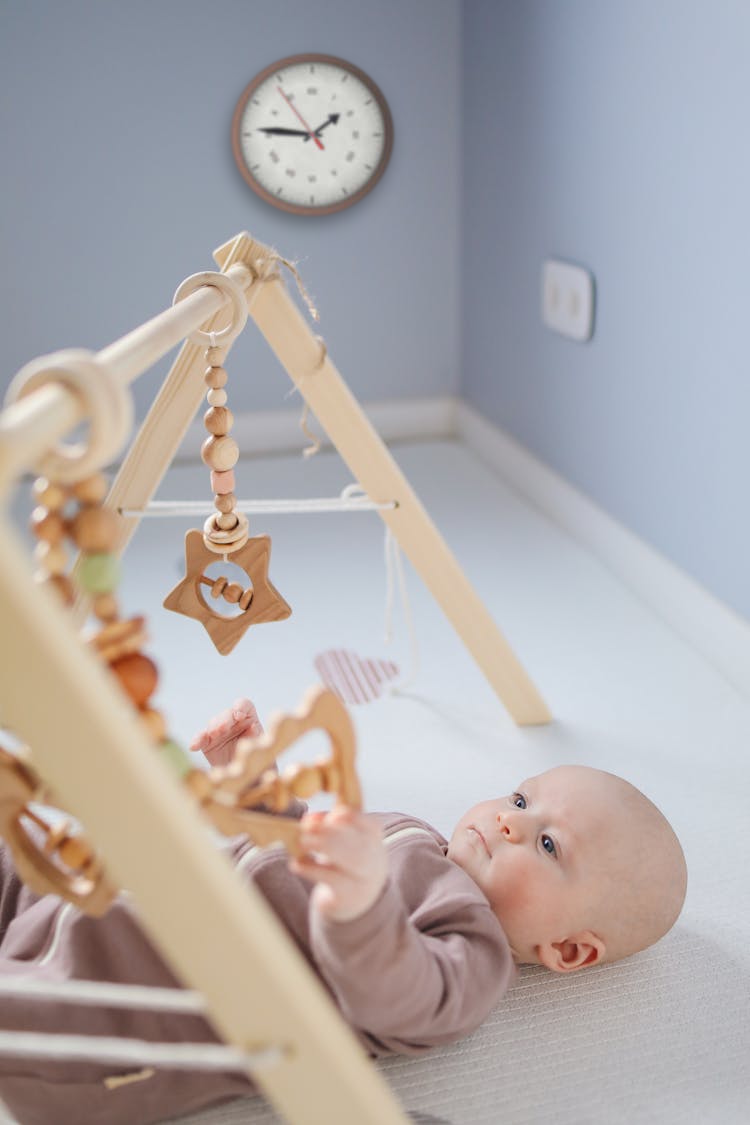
1:45:54
